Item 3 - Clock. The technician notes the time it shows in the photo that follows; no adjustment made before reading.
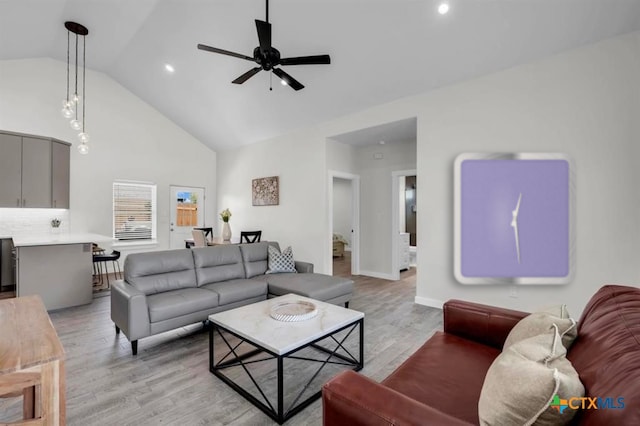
12:29
